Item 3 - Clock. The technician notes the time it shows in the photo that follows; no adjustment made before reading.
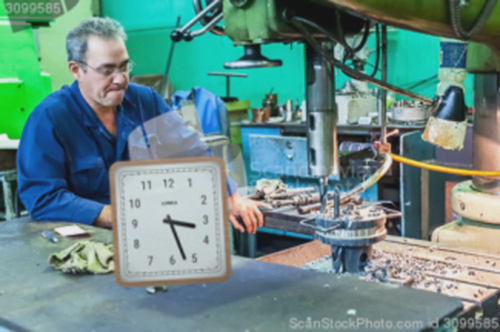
3:27
